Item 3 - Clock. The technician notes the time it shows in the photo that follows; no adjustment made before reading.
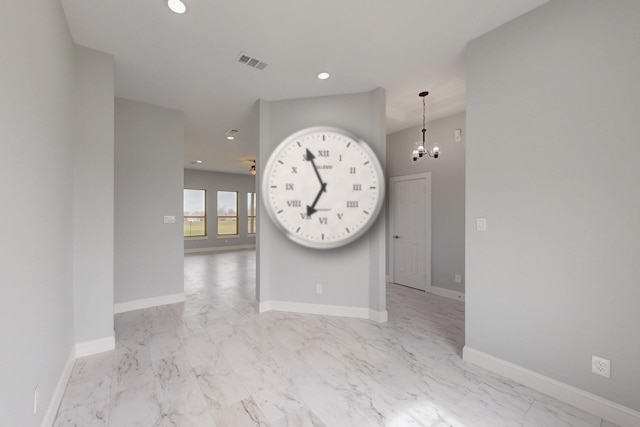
6:56
